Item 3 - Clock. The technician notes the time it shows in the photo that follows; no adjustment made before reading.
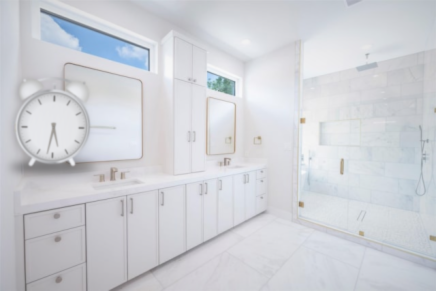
5:32
